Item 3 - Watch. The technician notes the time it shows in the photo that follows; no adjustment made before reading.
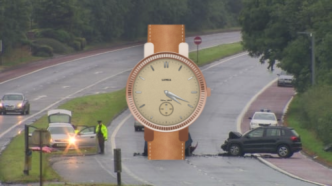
4:19
